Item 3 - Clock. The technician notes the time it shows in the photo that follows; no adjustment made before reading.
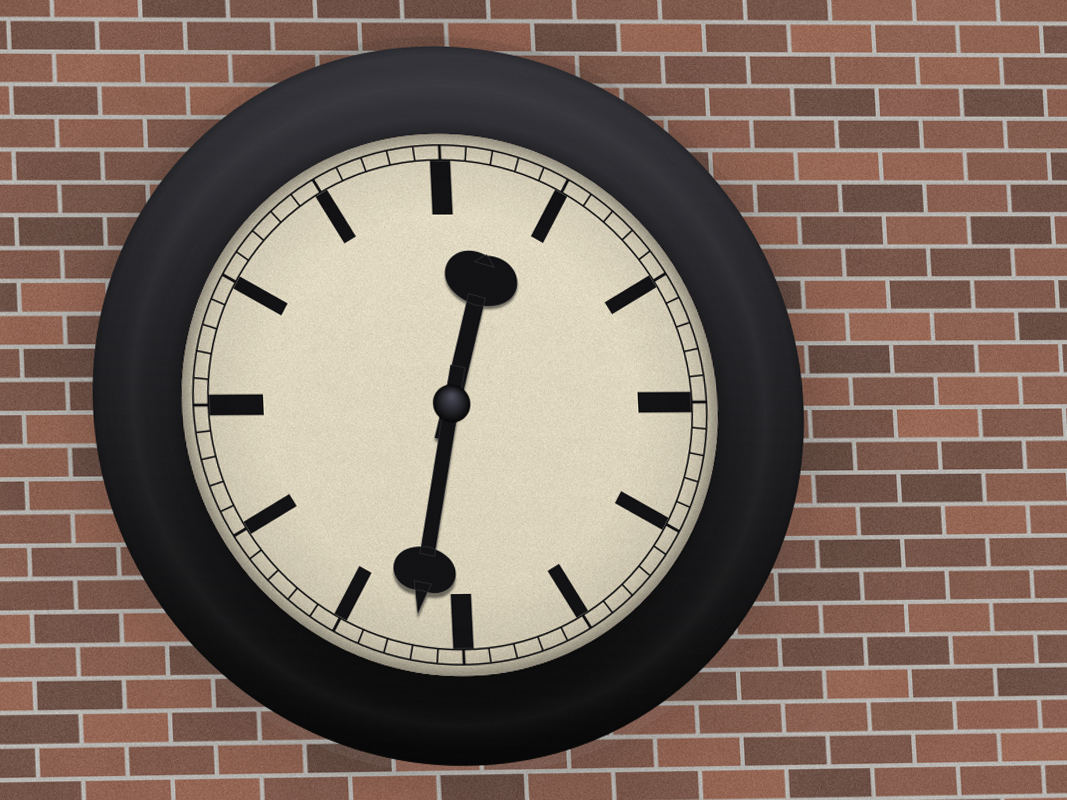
12:32
